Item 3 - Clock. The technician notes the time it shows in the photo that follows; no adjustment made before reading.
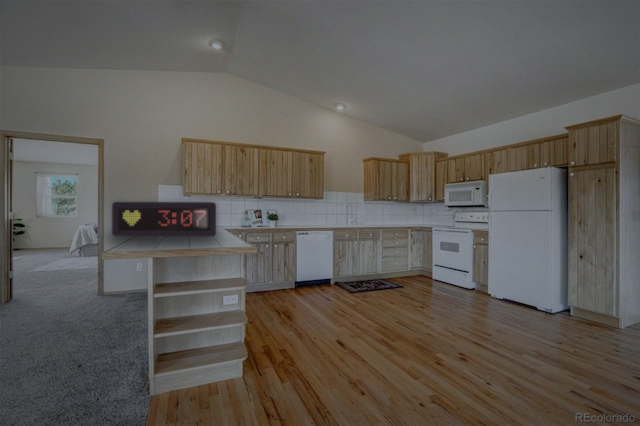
3:07
